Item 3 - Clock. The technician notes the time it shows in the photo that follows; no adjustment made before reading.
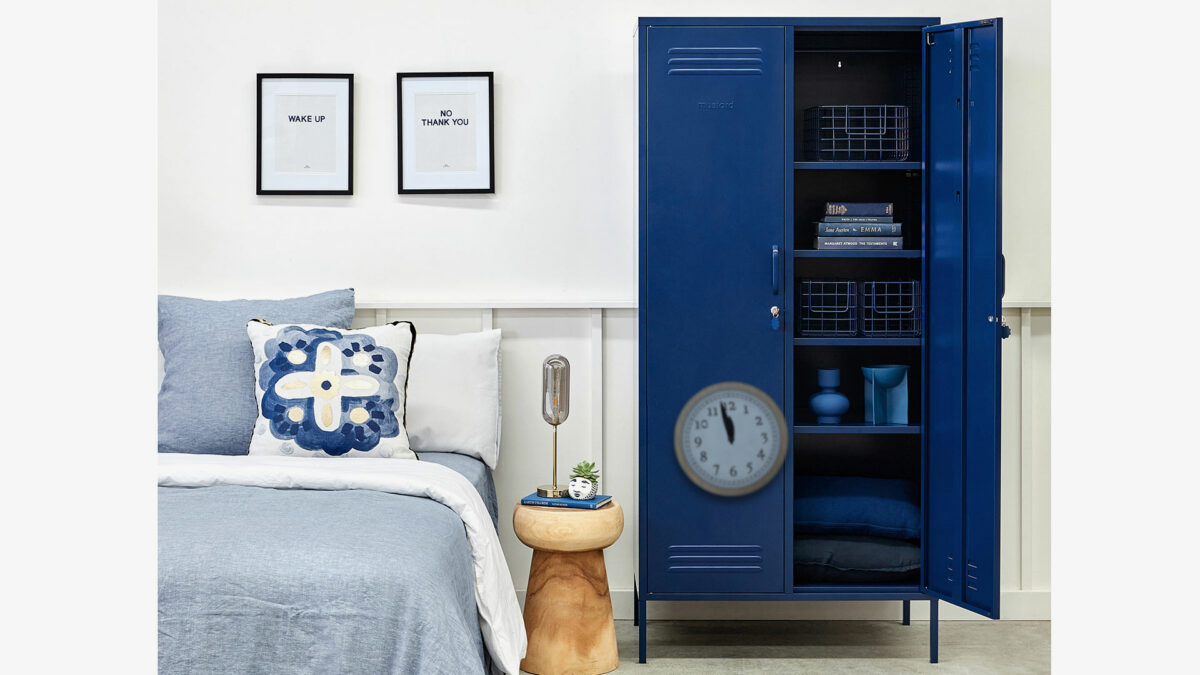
11:58
